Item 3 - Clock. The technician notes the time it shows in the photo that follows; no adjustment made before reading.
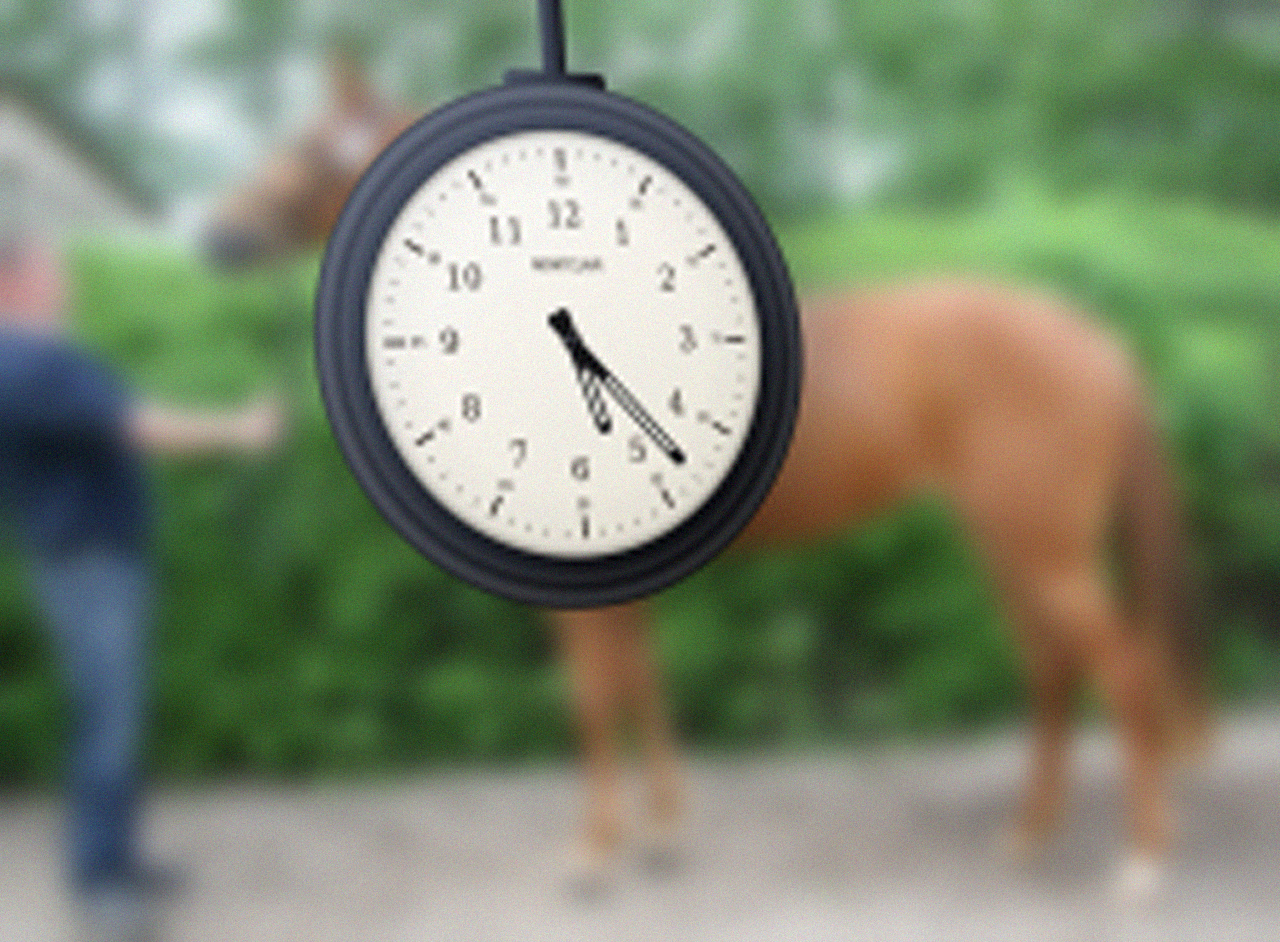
5:23
